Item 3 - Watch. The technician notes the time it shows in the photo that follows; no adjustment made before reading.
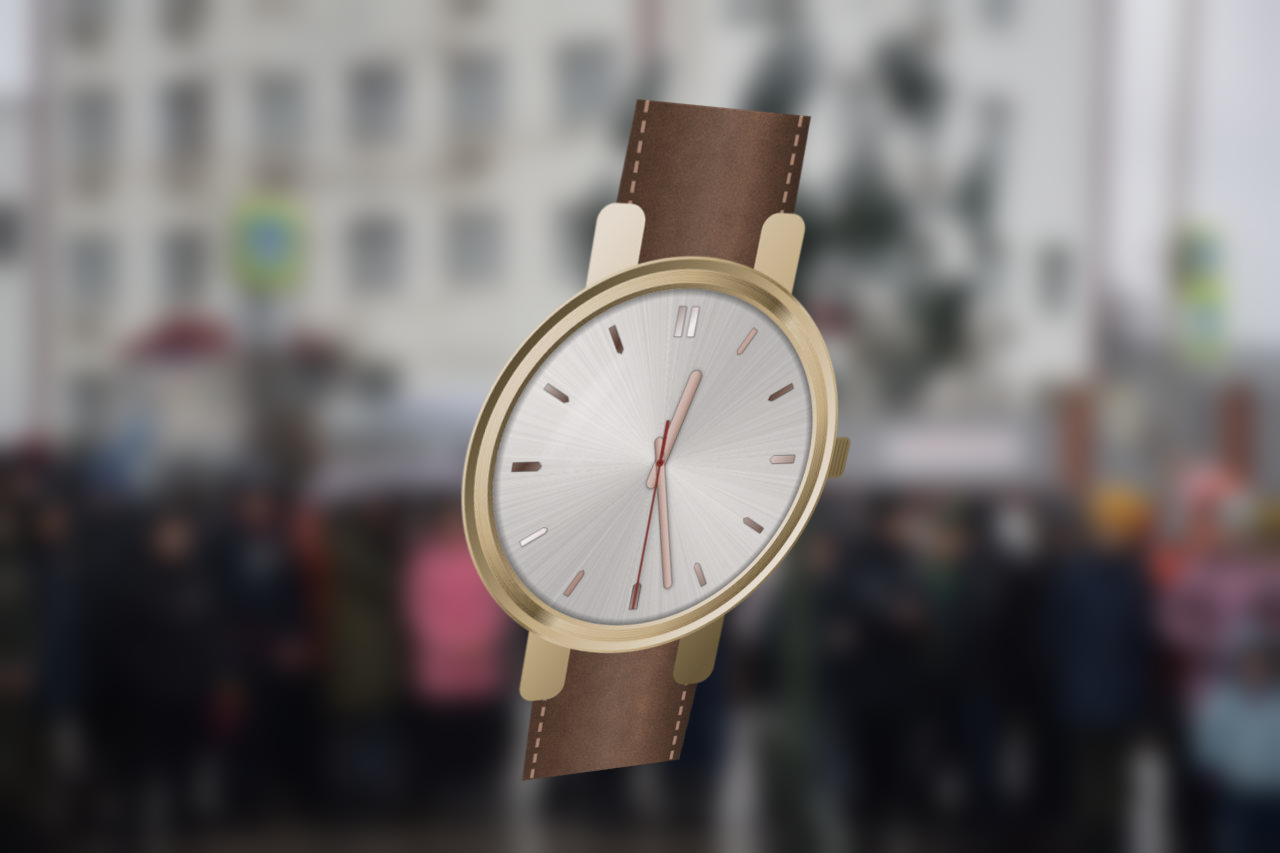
12:27:30
